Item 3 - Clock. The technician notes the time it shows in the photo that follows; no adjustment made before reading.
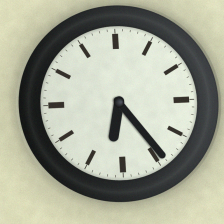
6:24
